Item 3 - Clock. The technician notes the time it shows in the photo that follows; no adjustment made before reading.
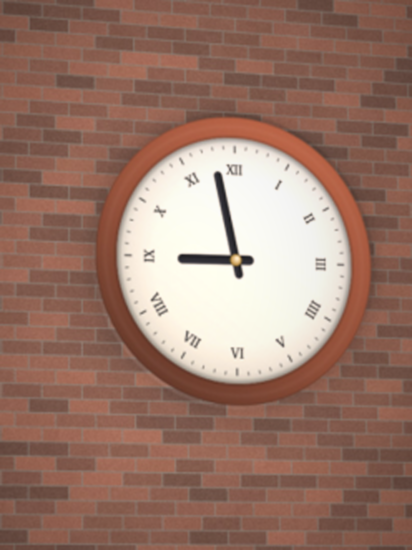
8:58
